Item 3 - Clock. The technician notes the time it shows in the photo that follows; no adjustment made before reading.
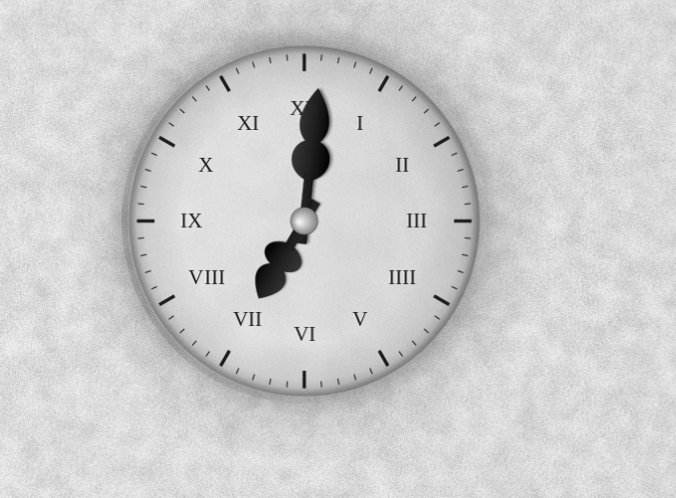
7:01
